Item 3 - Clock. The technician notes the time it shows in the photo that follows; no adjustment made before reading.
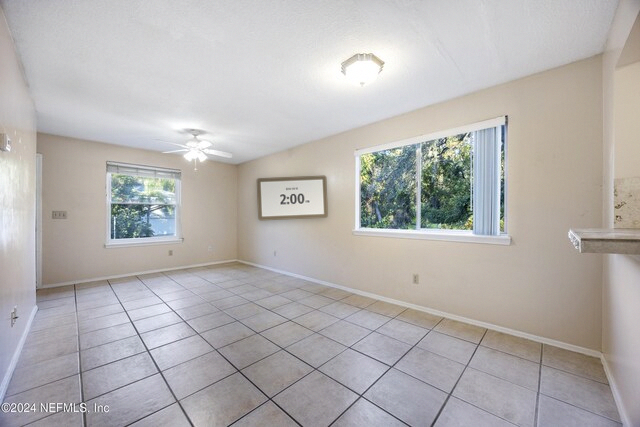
2:00
